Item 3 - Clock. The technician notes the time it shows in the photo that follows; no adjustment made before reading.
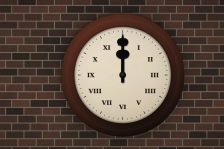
12:00
